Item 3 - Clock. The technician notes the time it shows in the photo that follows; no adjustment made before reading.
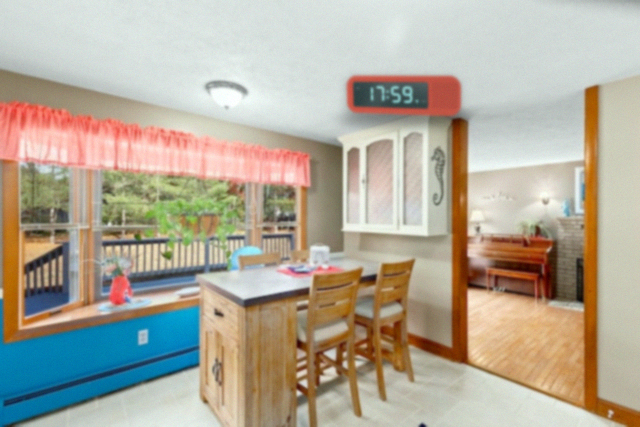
17:59
